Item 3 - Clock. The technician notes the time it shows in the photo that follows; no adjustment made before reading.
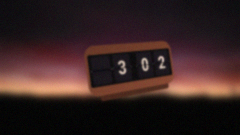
3:02
